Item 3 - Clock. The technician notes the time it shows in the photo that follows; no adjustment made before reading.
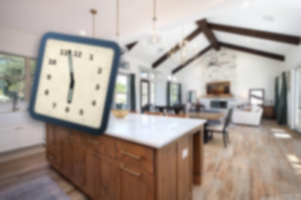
5:57
